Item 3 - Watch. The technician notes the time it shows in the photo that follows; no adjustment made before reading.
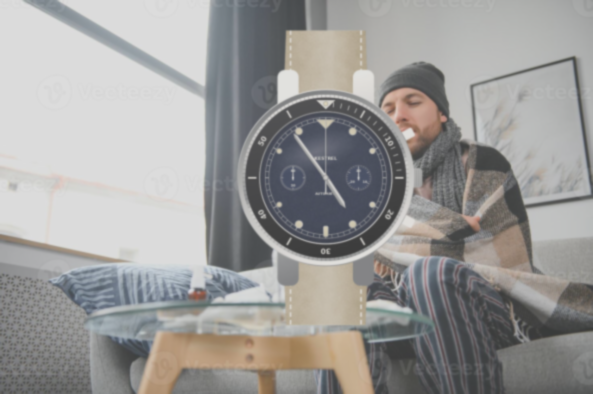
4:54
